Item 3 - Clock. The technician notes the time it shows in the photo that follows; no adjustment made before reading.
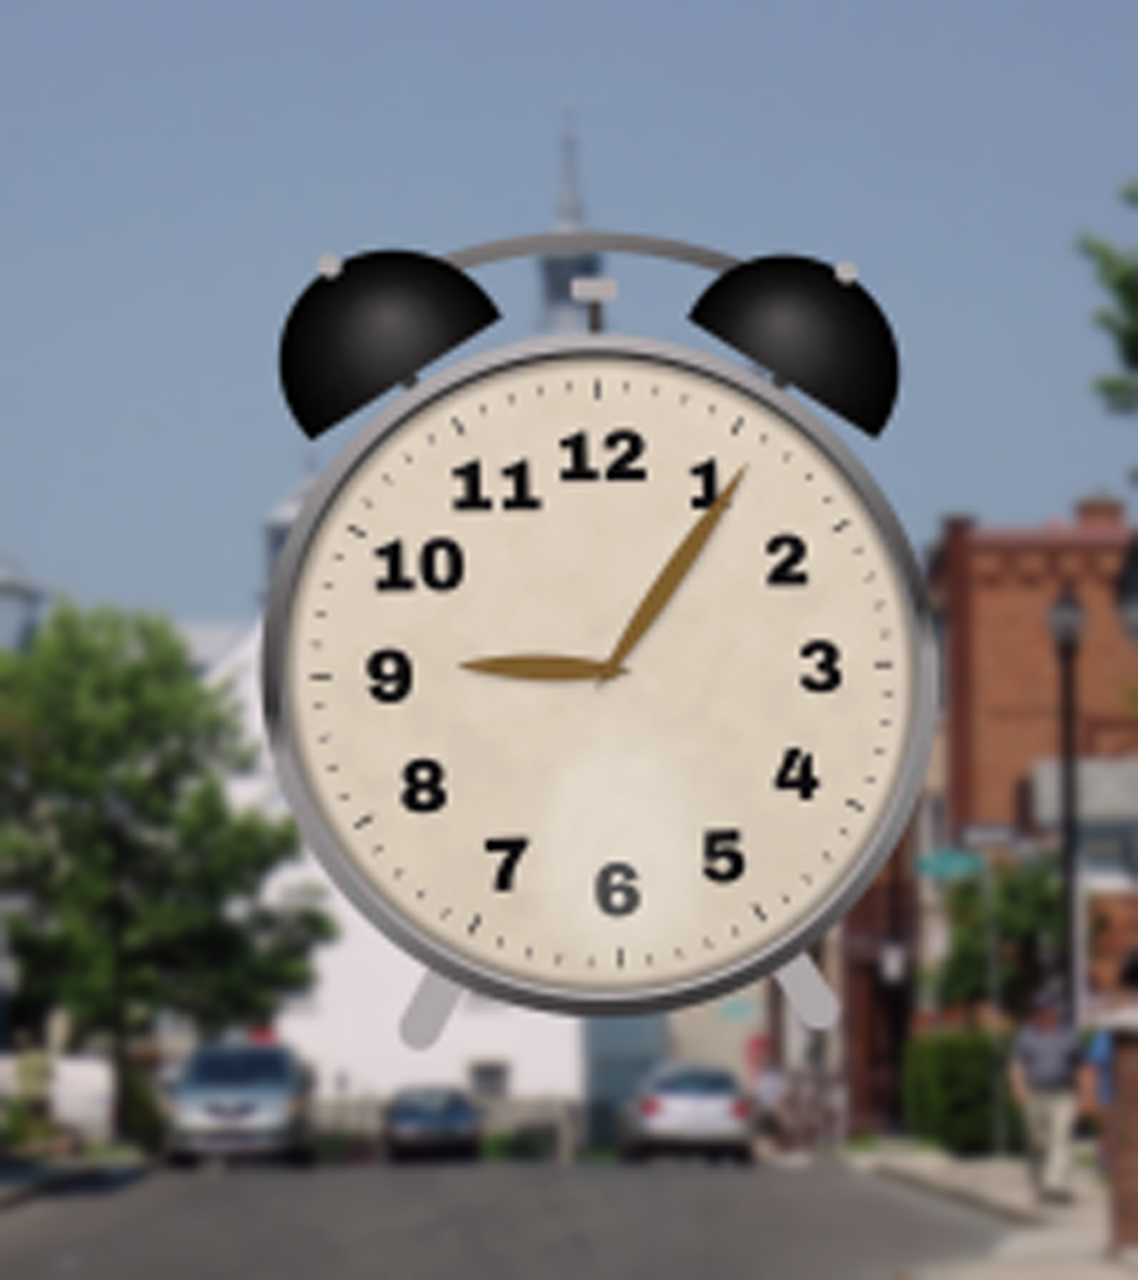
9:06
